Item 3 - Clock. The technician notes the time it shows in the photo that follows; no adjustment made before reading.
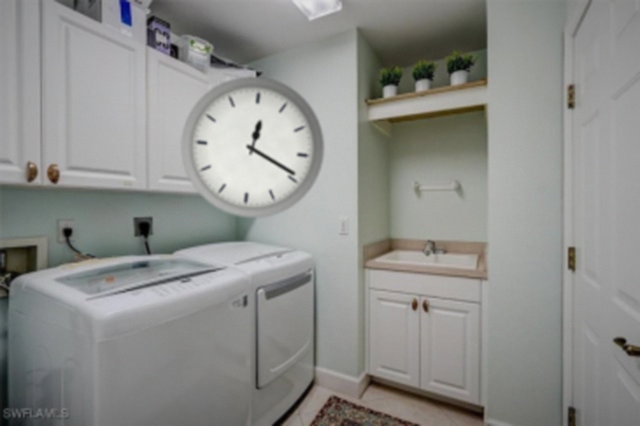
12:19
